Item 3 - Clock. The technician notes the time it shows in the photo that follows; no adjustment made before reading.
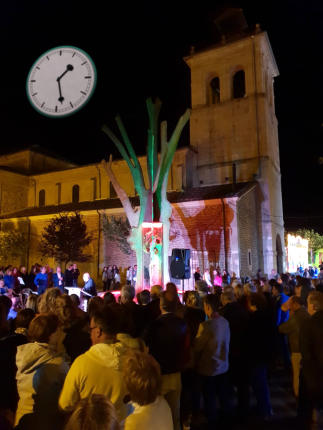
1:28
